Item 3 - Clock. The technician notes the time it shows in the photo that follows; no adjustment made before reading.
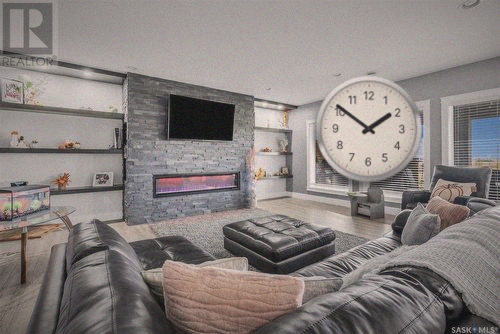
1:51
